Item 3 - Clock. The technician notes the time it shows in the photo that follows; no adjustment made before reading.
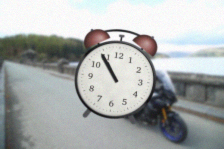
10:54
